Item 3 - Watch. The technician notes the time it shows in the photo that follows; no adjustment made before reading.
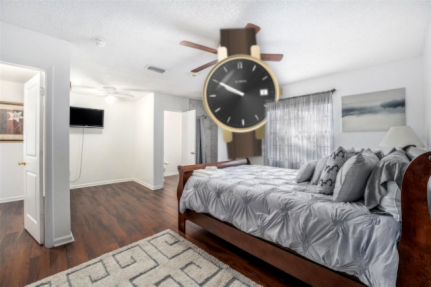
9:50
